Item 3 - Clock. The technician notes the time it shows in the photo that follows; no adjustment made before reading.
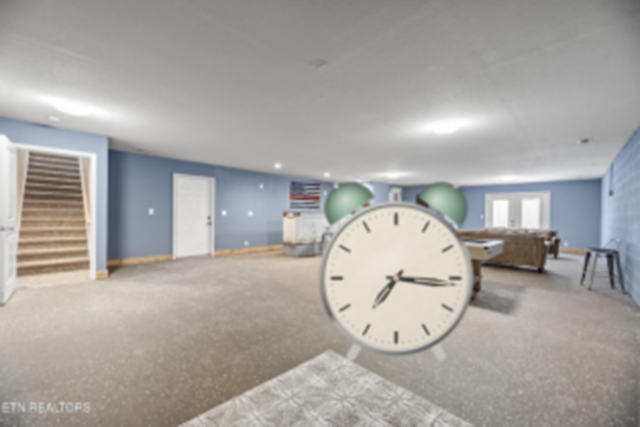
7:16
